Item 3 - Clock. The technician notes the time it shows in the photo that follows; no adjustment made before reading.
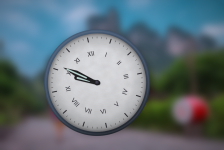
9:51
